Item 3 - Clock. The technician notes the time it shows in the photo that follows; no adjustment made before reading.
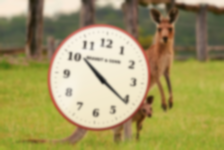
10:21
